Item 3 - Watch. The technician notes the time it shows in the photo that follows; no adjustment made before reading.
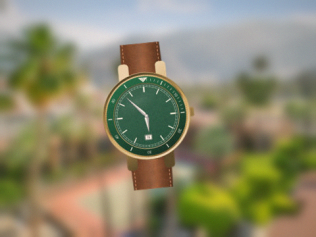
5:53
